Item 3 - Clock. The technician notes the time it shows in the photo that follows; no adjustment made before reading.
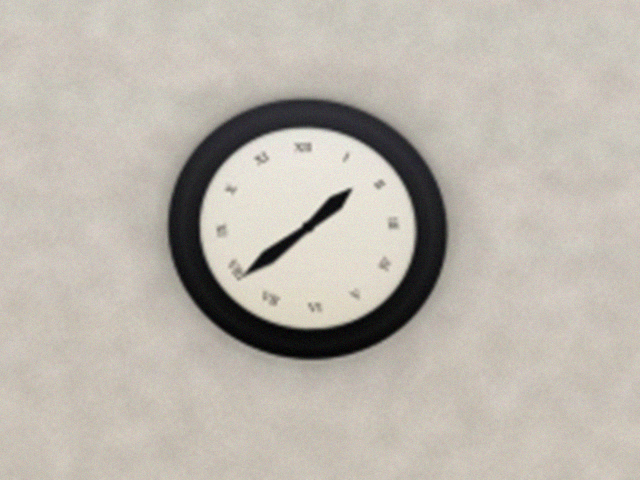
1:39
